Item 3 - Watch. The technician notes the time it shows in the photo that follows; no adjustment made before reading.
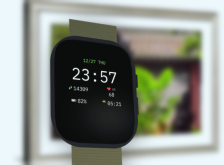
23:57
